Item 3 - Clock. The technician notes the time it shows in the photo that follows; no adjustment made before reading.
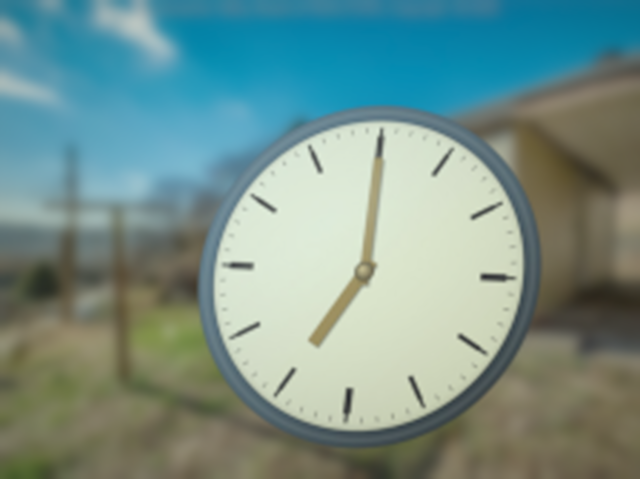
7:00
